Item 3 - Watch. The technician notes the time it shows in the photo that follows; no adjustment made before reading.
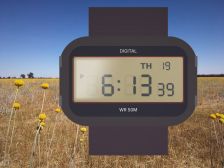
6:13:39
